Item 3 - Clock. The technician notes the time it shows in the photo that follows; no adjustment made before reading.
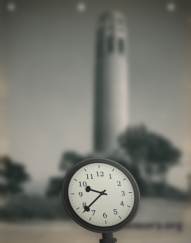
9:38
